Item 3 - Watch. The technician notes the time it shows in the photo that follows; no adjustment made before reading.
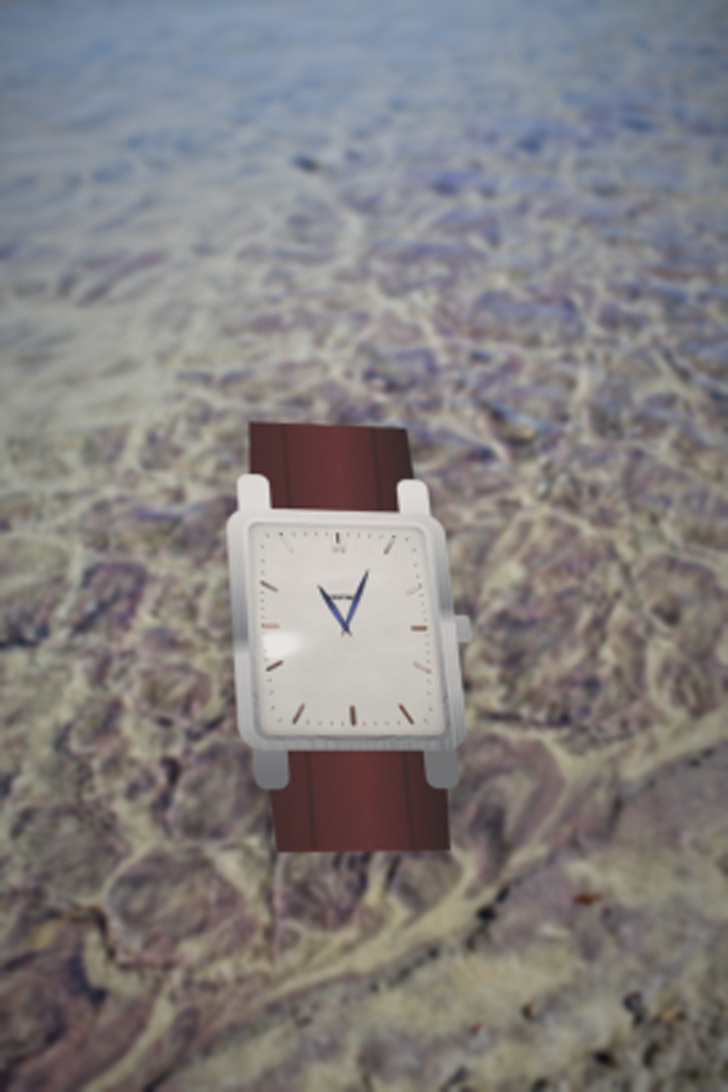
11:04
